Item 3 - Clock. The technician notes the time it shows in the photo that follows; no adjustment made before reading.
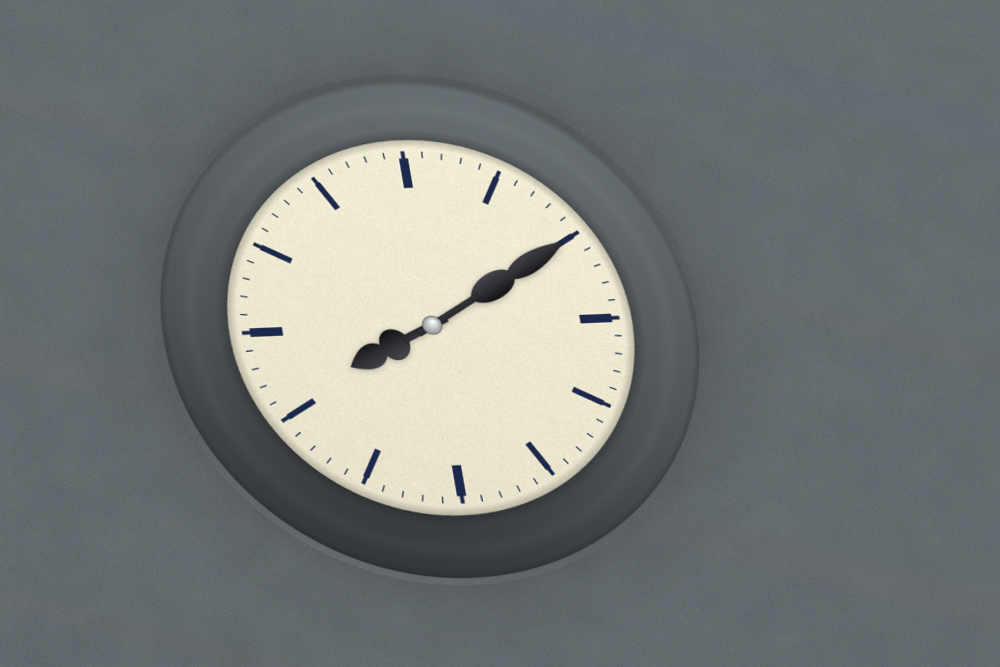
8:10
